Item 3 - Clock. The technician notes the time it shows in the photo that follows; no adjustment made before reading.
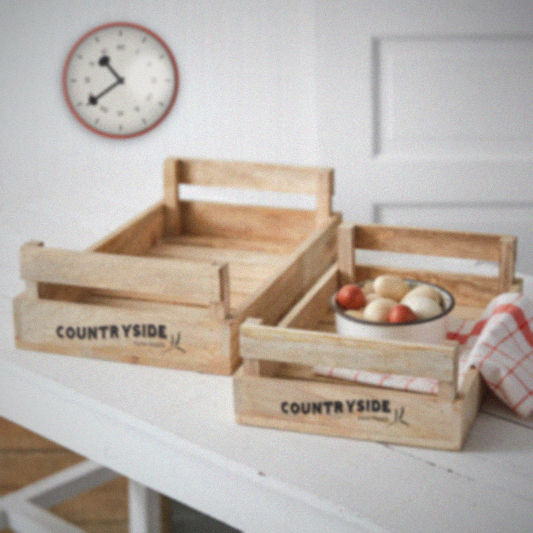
10:39
